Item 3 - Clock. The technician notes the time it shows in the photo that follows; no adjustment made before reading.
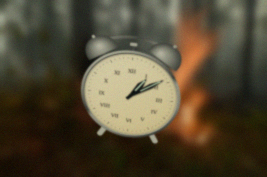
1:09
